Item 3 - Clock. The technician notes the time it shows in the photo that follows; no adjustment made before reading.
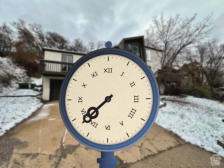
7:38
